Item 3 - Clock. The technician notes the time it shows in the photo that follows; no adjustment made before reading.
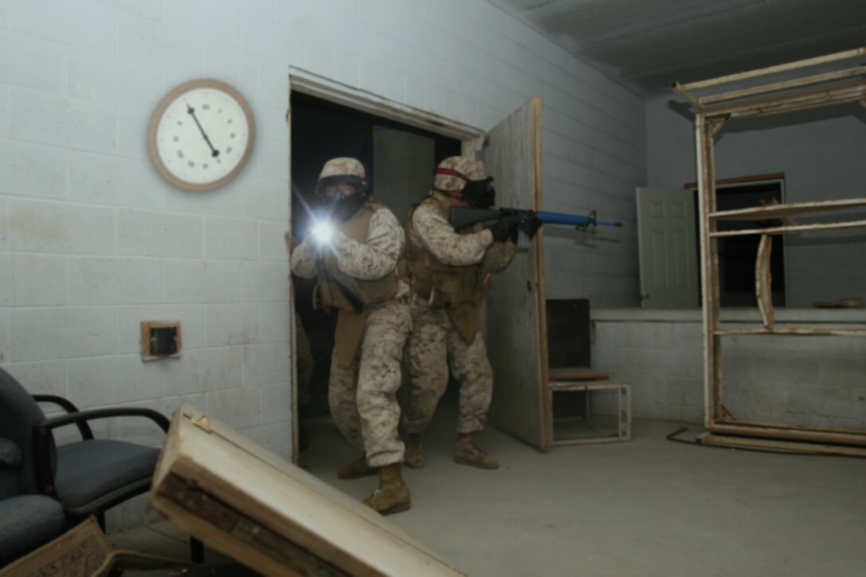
4:55
